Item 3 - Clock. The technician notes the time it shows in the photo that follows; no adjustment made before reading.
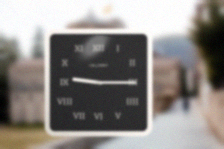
9:15
